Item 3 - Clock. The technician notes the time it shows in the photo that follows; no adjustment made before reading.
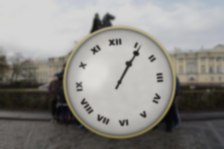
1:06
